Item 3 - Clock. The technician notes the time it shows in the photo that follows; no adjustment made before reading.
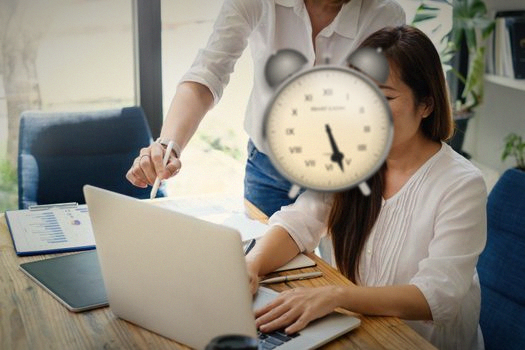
5:27
